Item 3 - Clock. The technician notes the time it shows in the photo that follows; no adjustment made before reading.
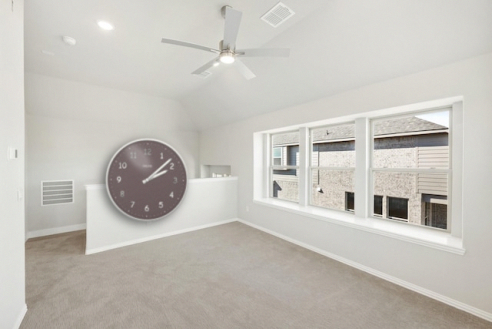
2:08
